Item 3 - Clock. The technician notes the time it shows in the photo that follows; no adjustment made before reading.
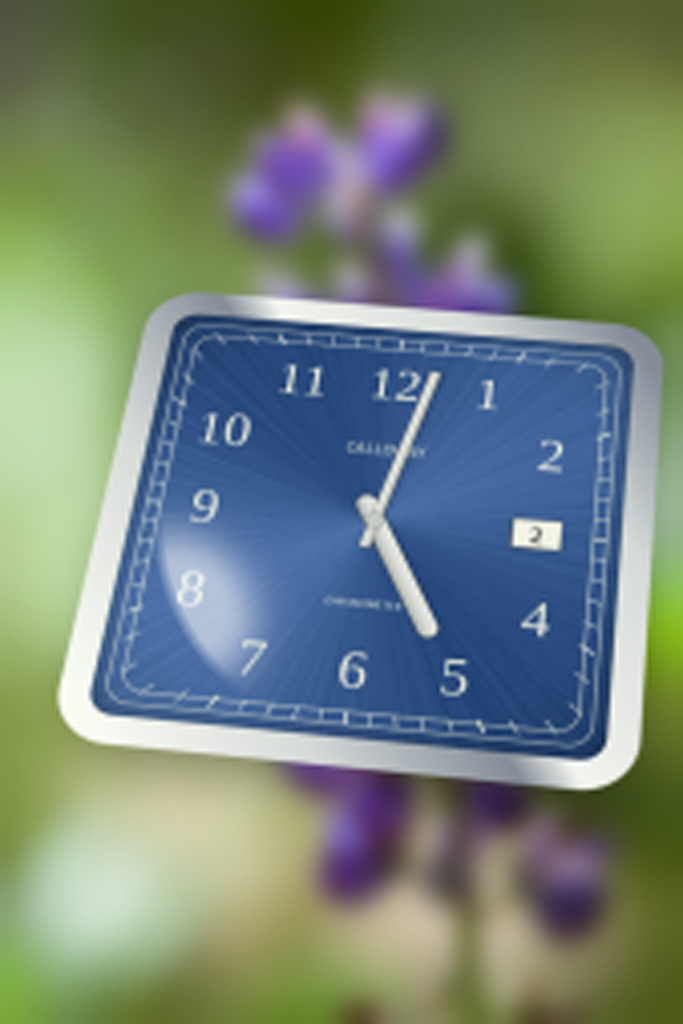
5:02
